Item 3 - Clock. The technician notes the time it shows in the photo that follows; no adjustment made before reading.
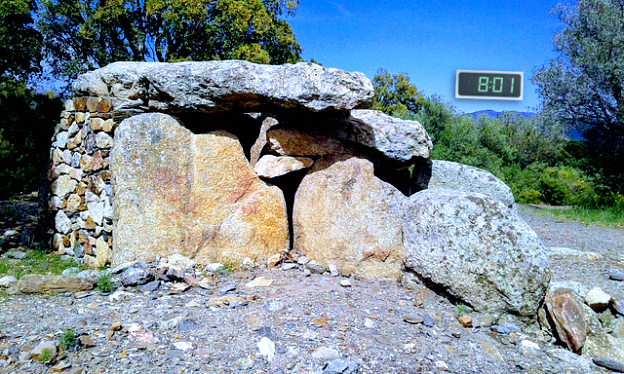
8:01
